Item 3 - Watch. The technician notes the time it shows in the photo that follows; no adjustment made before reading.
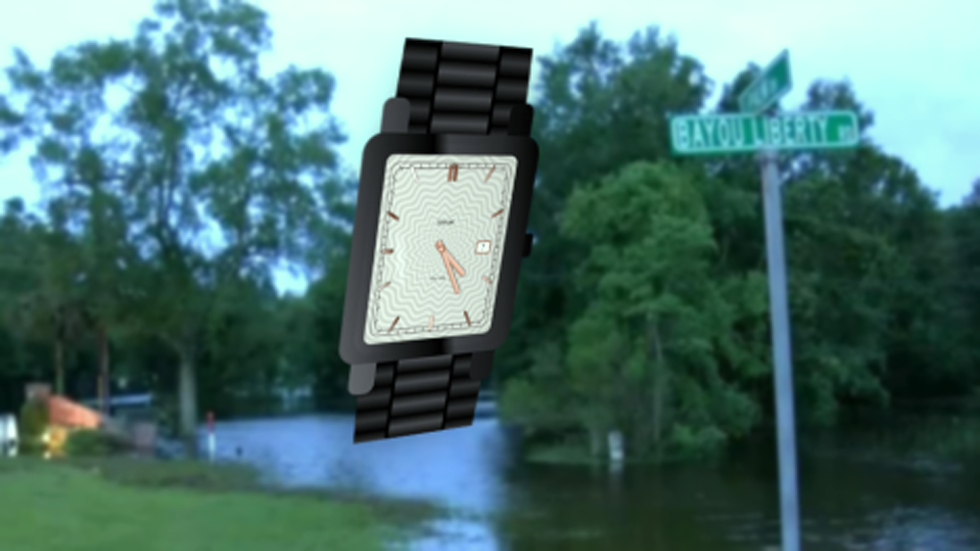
4:25
